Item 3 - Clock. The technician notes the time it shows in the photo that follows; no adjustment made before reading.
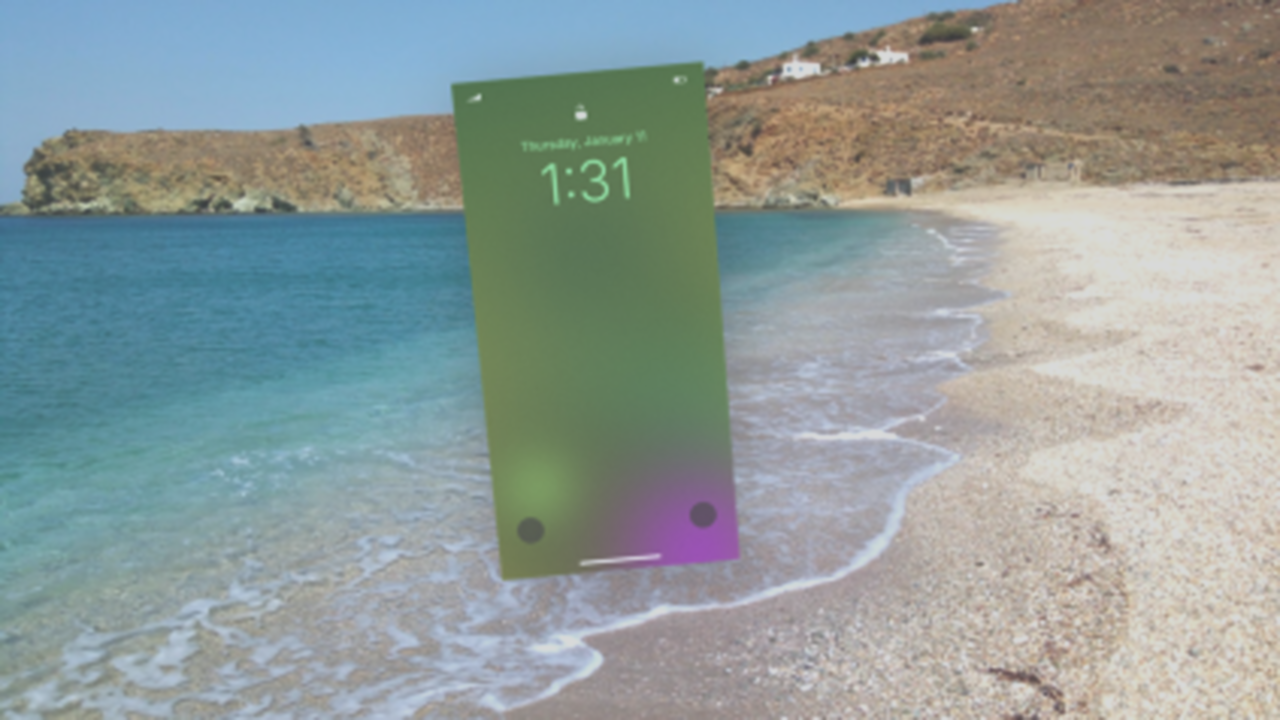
1:31
